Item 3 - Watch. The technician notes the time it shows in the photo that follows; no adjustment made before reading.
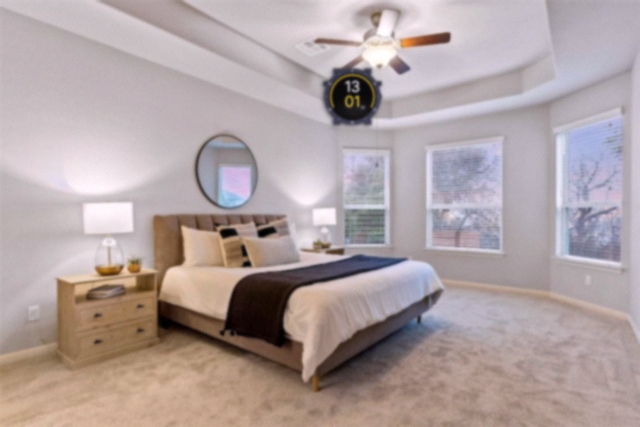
13:01
